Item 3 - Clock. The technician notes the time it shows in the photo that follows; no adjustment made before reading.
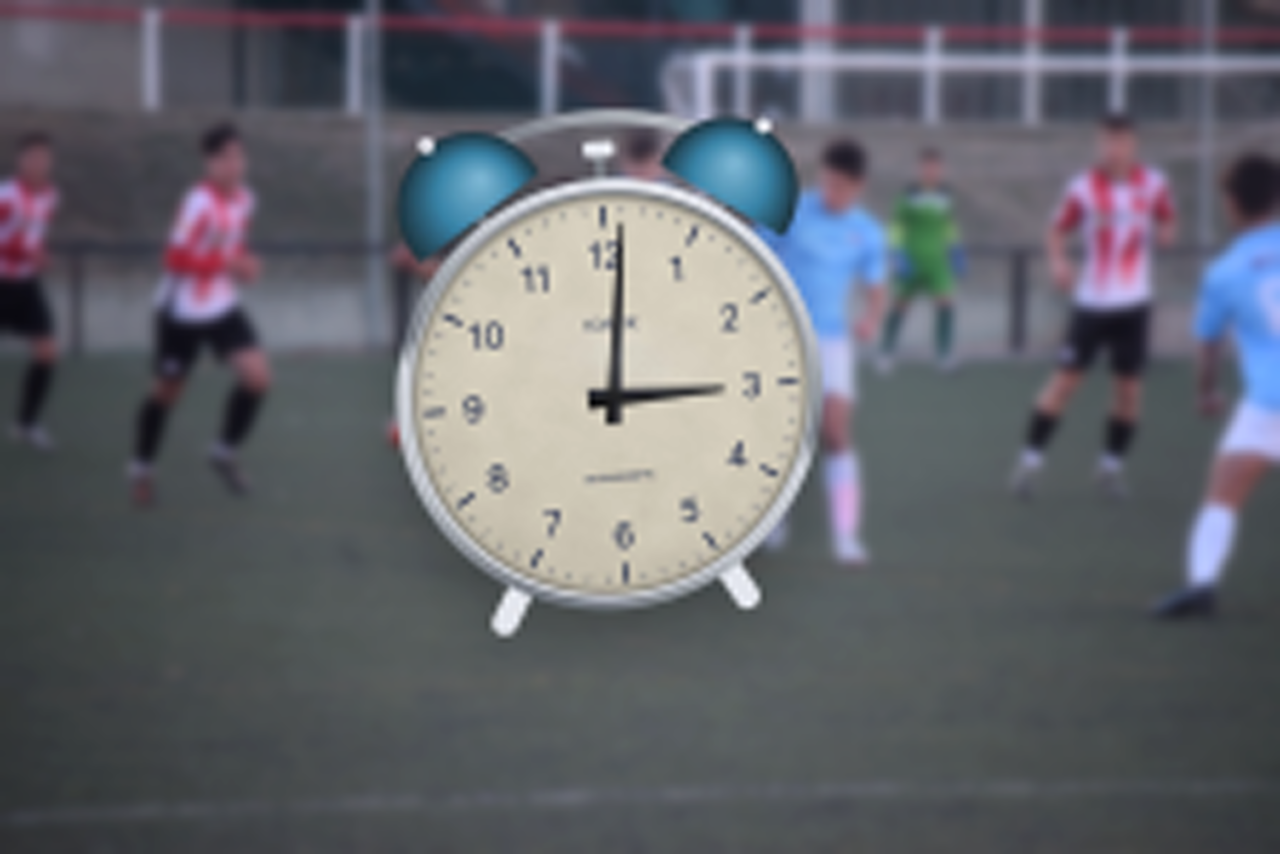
3:01
